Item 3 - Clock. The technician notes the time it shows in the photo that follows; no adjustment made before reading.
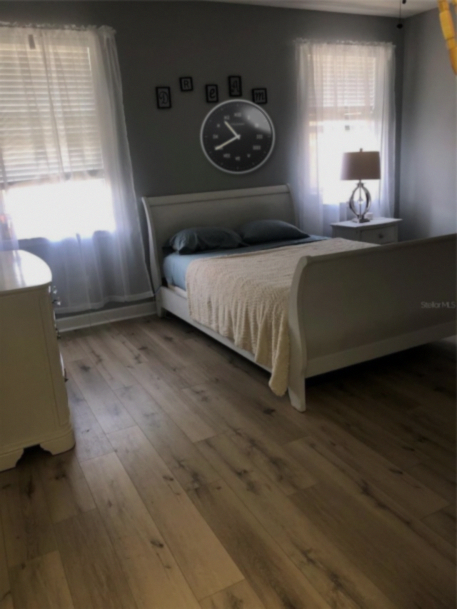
10:40
